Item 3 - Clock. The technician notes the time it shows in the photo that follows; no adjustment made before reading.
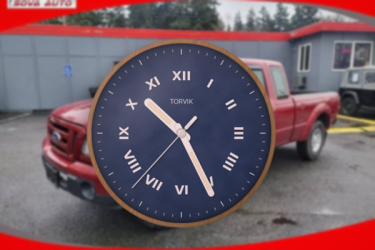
10:25:37
